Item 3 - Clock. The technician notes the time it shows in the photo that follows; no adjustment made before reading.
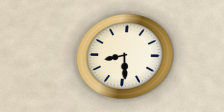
8:29
